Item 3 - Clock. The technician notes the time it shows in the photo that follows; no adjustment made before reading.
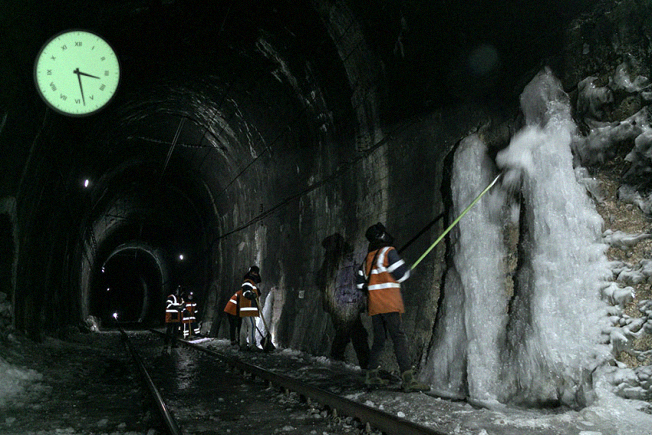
3:28
